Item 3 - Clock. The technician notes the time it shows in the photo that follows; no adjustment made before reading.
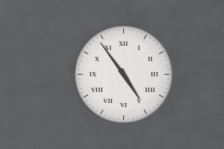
4:54
